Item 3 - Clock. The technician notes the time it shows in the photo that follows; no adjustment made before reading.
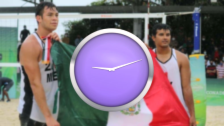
9:12
